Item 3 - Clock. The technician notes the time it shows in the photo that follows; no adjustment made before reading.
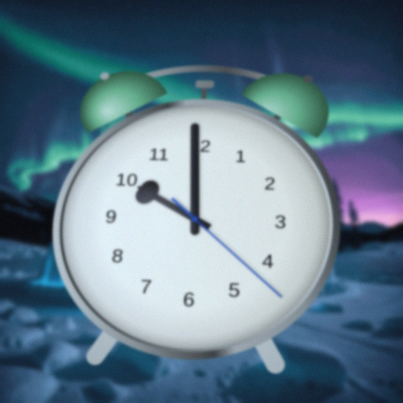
9:59:22
